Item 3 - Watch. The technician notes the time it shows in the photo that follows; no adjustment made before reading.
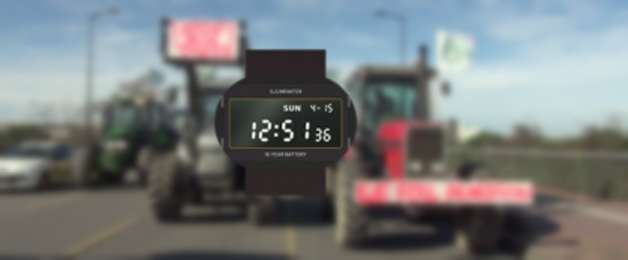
12:51:36
